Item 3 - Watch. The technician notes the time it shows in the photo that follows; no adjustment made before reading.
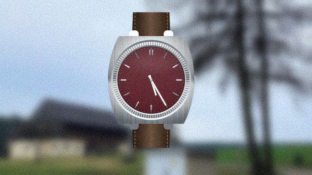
5:25
